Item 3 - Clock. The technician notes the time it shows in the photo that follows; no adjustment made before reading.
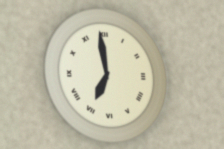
6:59
